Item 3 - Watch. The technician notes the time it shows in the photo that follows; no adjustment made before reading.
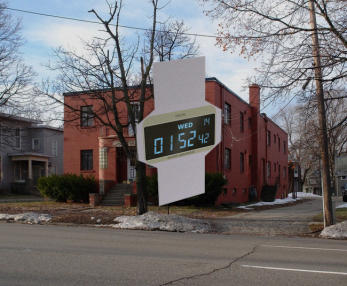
1:52:42
